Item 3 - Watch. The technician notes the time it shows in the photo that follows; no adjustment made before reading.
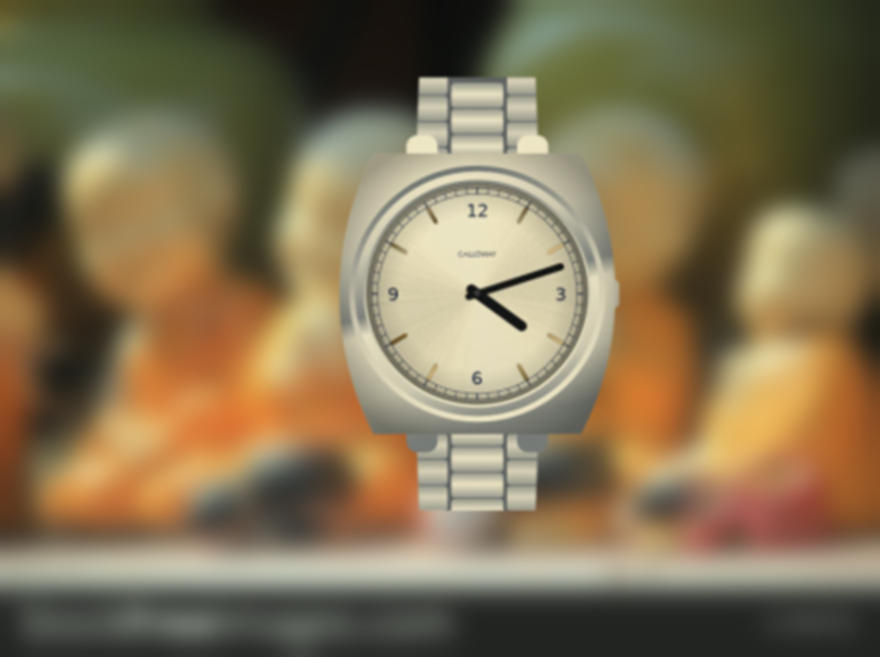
4:12
